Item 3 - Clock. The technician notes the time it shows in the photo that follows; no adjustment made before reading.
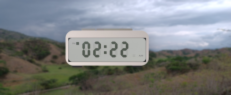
2:22
